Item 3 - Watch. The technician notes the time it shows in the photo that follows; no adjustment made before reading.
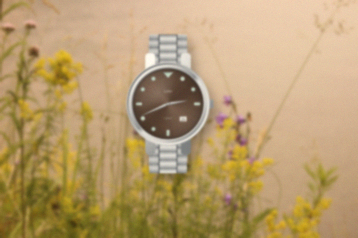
2:41
